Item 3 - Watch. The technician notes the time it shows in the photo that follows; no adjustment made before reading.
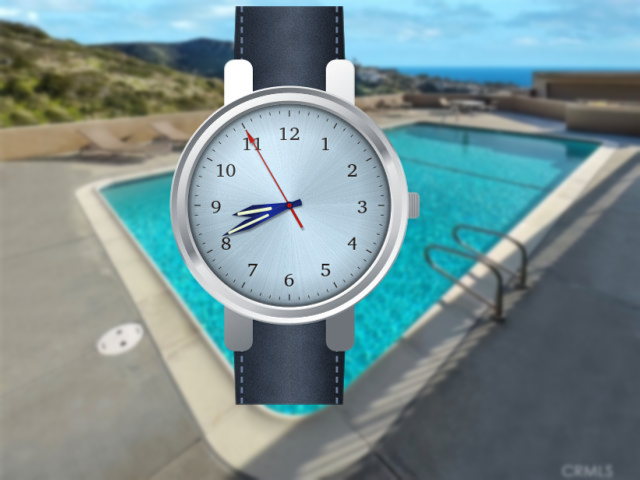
8:40:55
